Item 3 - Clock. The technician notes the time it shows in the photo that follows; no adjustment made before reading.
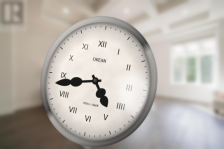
4:43
